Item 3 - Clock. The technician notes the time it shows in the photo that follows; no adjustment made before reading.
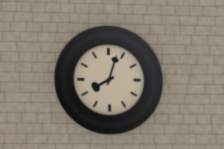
8:03
